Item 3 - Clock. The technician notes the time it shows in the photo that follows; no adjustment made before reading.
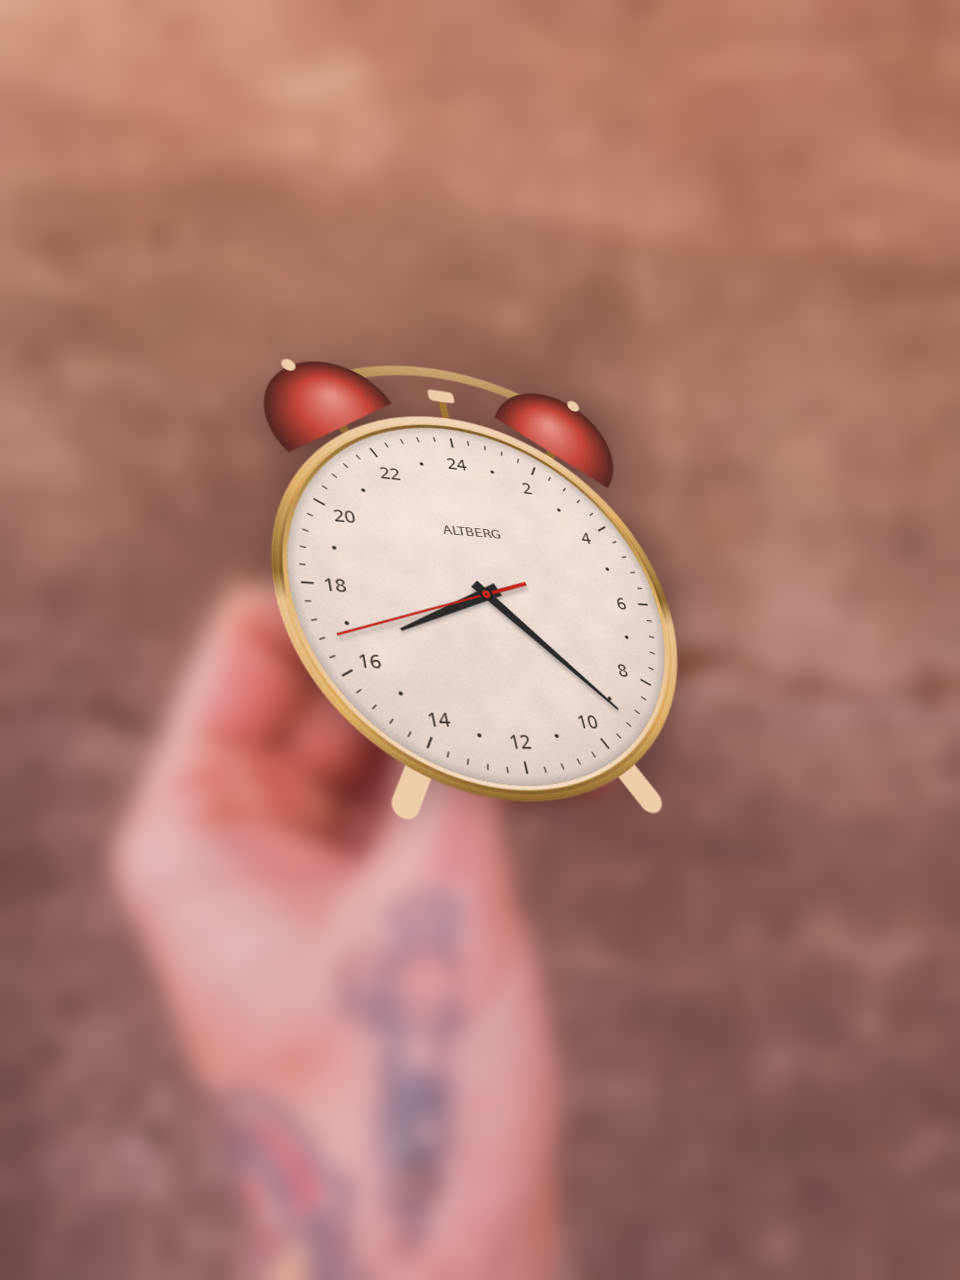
16:22:42
